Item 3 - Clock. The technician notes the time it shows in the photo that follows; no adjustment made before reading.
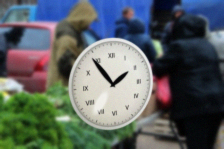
1:54
